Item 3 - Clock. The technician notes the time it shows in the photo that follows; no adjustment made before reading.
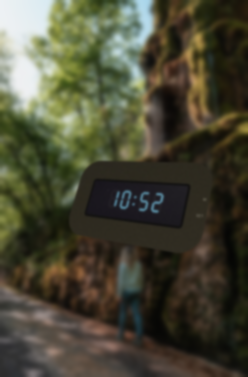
10:52
